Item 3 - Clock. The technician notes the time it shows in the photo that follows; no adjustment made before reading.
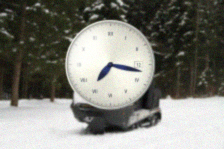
7:17
